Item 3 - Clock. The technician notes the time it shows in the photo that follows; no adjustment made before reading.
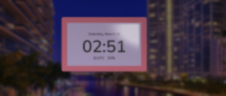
2:51
